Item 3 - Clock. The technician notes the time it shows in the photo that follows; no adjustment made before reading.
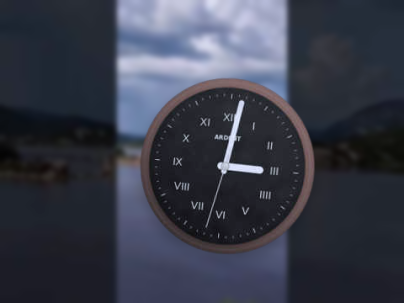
3:01:32
